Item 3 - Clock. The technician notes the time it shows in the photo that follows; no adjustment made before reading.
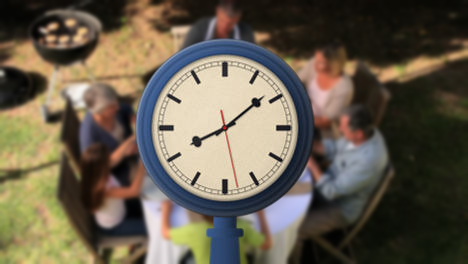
8:08:28
